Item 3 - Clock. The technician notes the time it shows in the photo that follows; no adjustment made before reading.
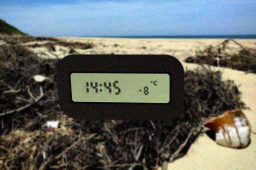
14:45
